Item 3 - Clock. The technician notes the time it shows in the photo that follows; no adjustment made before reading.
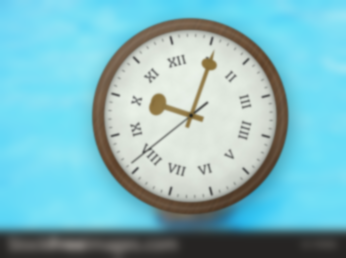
10:05:41
